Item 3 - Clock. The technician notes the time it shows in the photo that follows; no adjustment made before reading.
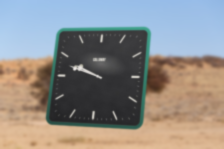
9:48
